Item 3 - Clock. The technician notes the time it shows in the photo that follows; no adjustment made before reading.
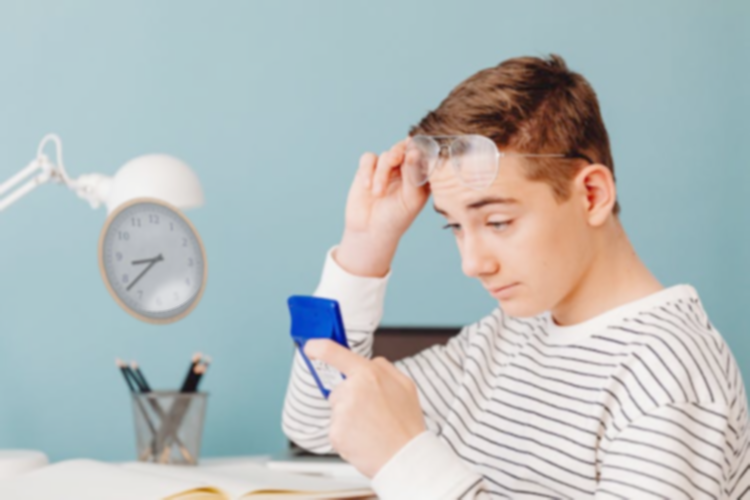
8:38
